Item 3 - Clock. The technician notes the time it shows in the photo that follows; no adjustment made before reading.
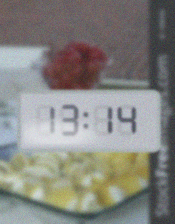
13:14
